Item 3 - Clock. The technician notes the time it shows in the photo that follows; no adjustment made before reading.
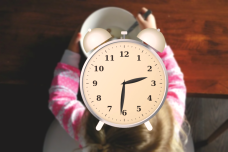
2:31
